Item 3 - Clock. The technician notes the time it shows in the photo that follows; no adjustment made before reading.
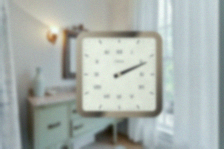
2:11
